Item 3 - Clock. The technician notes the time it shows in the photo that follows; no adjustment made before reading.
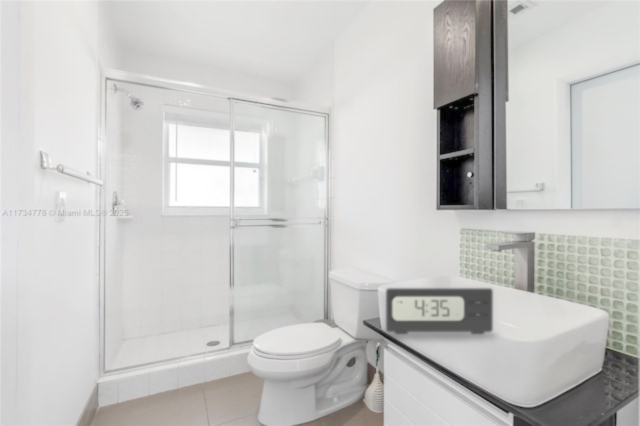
4:35
